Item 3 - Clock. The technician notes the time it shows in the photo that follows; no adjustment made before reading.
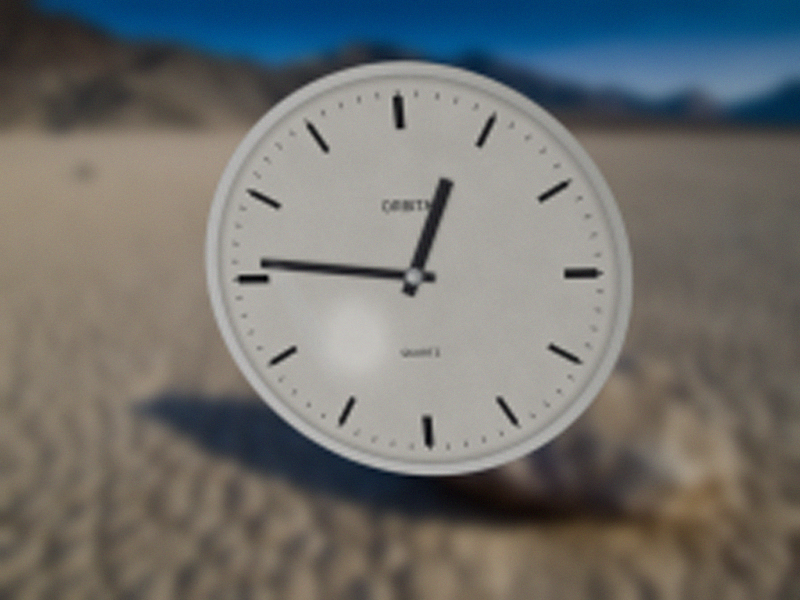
12:46
